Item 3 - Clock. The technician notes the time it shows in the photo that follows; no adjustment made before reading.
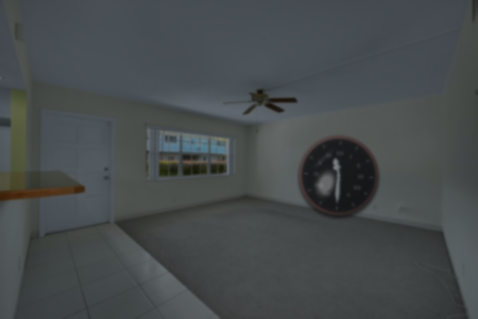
11:30
